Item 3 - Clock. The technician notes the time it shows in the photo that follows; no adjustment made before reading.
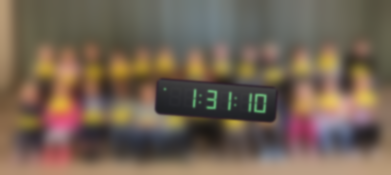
1:31:10
